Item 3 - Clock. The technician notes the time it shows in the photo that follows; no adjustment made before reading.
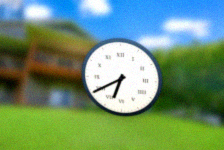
6:40
